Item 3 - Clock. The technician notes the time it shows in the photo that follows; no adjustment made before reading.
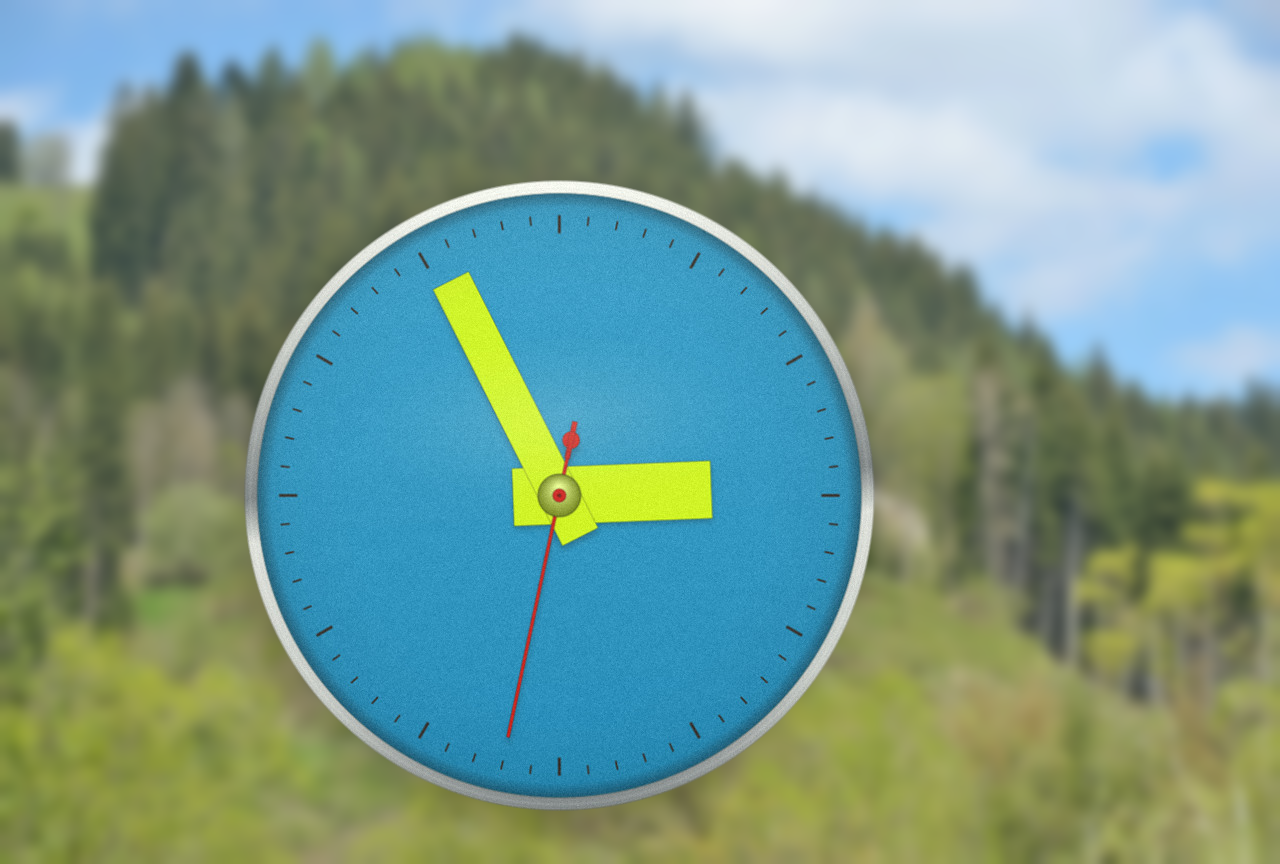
2:55:32
